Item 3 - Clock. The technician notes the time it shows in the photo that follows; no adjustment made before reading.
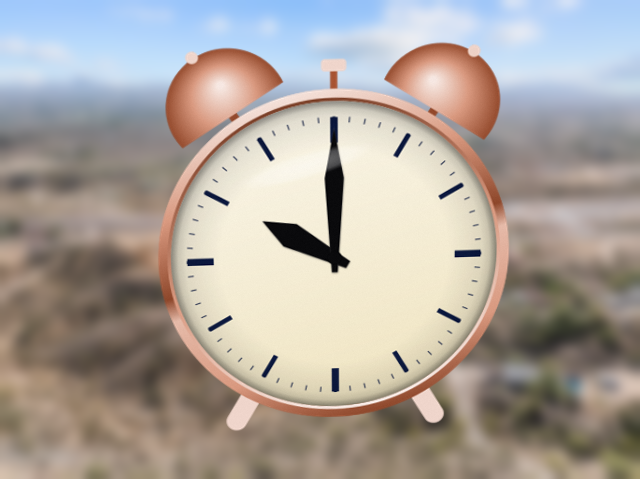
10:00
